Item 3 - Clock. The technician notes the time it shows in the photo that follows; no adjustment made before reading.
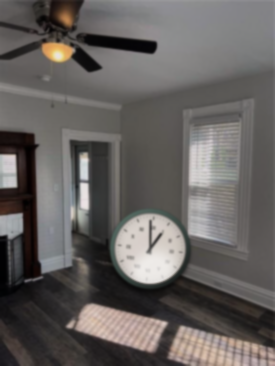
12:59
